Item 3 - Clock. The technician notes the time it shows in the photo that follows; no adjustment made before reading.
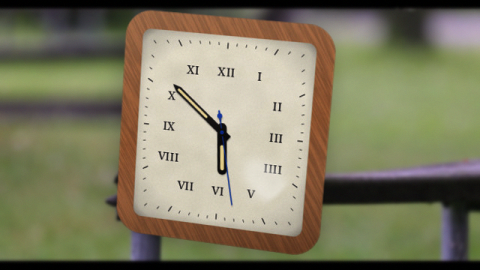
5:51:28
